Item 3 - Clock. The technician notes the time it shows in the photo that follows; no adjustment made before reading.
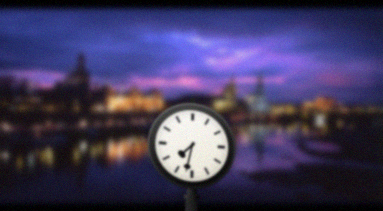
7:32
